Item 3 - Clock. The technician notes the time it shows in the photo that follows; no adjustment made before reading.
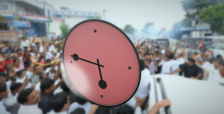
5:47
